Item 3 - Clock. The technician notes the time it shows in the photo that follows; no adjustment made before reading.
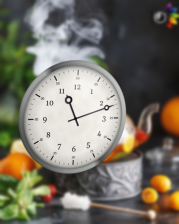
11:12
